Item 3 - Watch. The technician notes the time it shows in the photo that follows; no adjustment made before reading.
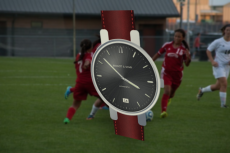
3:52
